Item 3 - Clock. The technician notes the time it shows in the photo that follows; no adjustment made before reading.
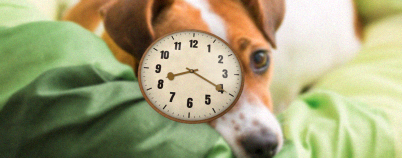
8:20
